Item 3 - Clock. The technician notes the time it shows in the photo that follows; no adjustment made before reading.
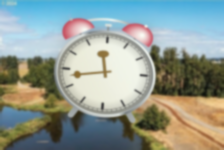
11:43
